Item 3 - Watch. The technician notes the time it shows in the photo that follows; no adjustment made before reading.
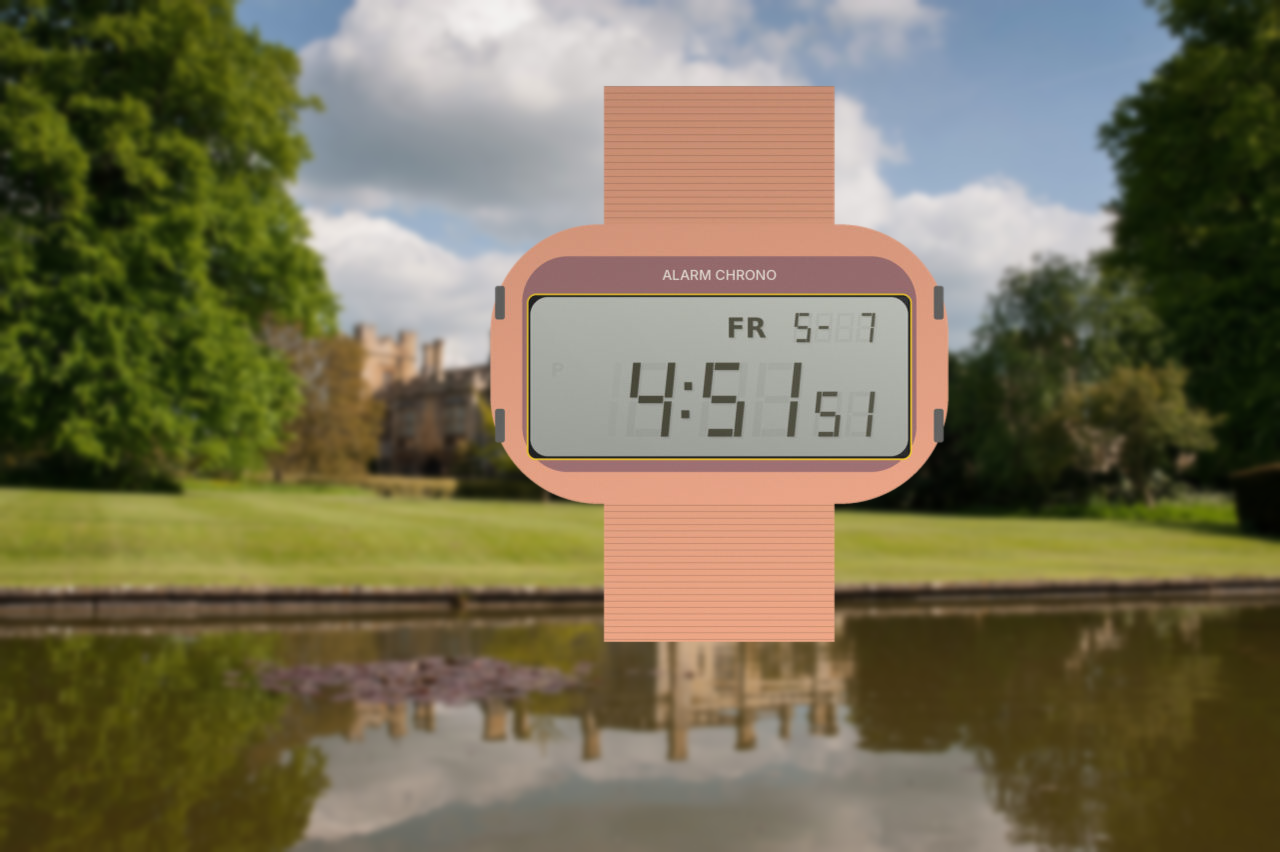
4:51:51
